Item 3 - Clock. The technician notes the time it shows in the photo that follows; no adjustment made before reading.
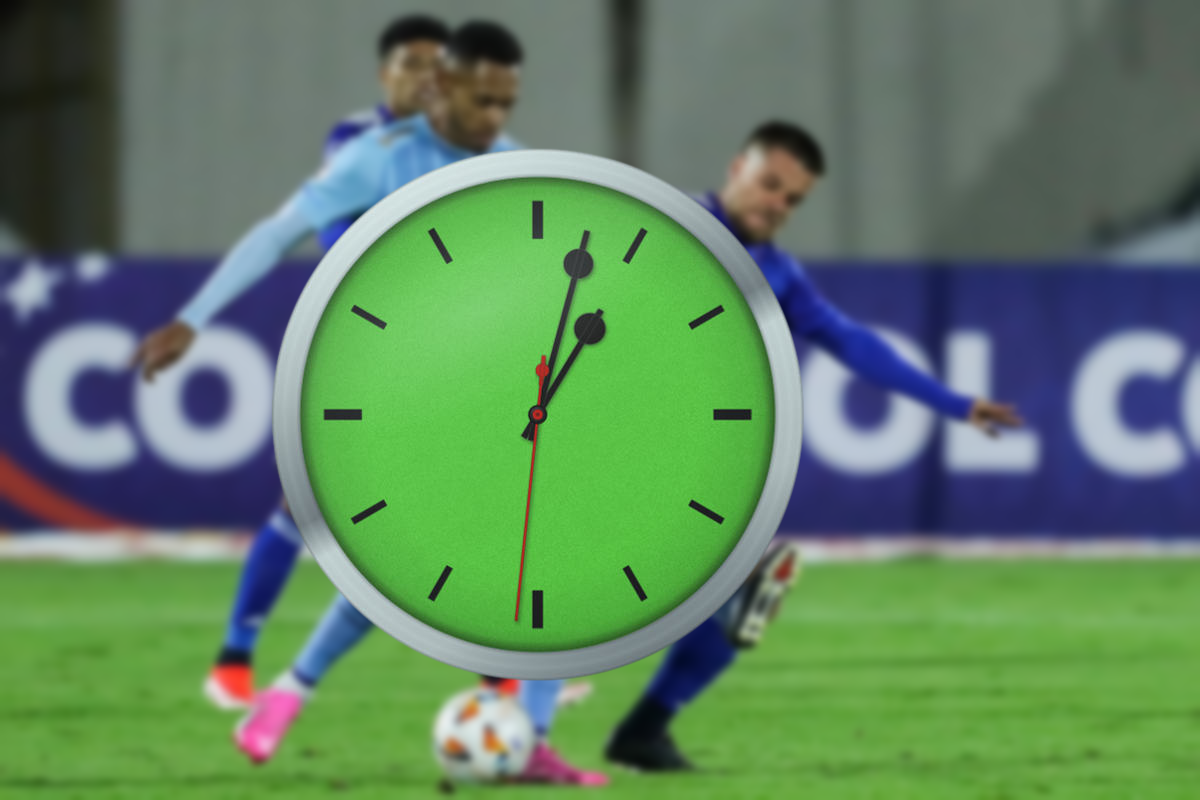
1:02:31
